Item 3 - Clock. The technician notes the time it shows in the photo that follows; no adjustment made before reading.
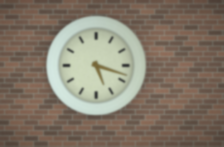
5:18
